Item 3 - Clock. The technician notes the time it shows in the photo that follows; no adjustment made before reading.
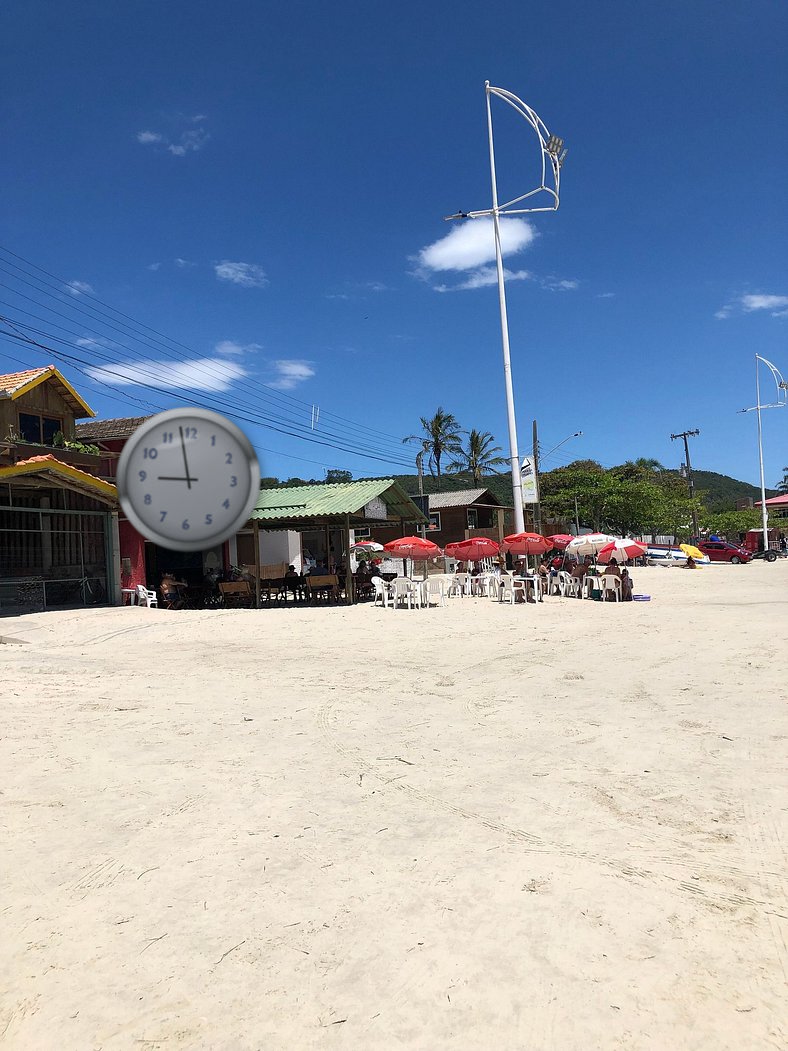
8:58
